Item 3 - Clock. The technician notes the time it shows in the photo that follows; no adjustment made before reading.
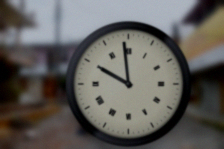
9:59
